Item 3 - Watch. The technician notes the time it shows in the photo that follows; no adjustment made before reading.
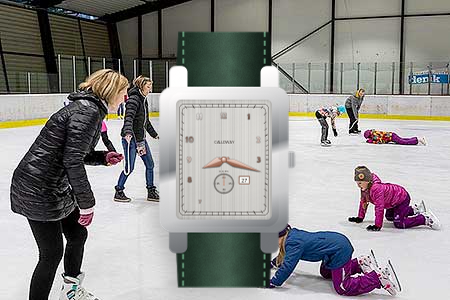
8:18
